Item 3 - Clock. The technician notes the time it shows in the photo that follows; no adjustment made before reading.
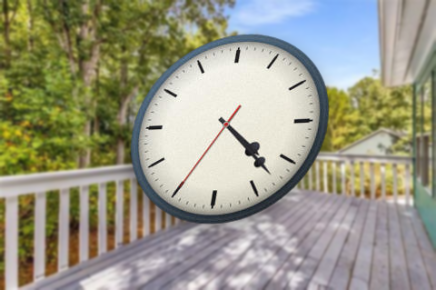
4:22:35
